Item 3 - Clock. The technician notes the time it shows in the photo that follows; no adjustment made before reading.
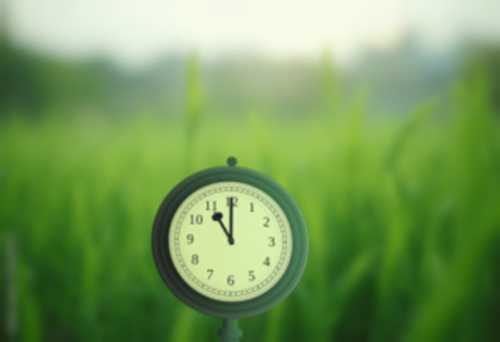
11:00
